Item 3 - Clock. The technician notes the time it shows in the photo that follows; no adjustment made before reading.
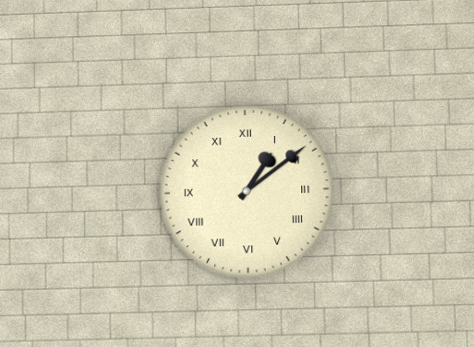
1:09
